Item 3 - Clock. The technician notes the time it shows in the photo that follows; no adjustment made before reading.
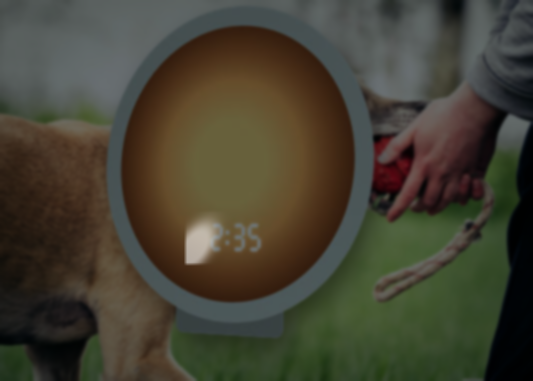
2:35
